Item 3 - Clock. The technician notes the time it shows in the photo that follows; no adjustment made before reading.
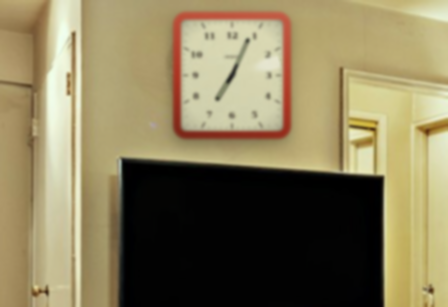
7:04
